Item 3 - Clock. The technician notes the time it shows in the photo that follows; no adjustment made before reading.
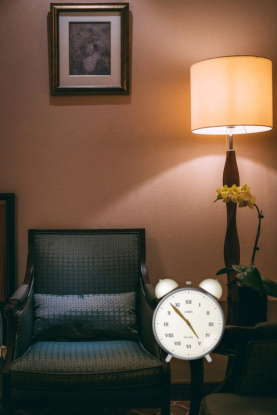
4:53
